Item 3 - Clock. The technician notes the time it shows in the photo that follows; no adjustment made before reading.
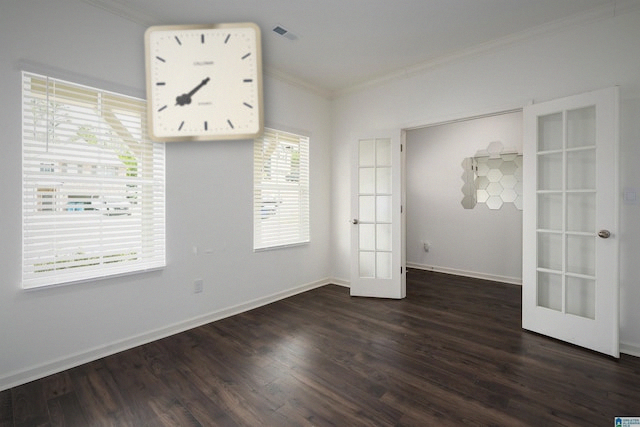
7:39
